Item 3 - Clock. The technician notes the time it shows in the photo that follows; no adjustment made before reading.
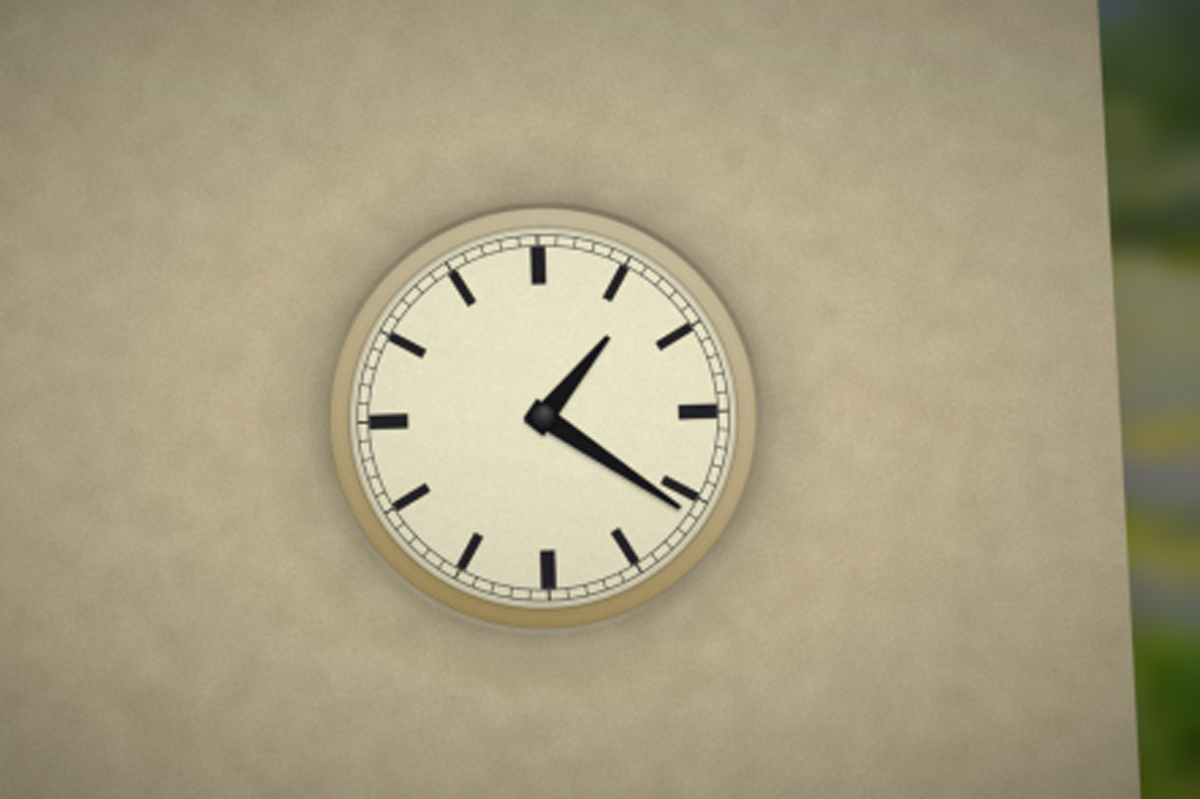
1:21
